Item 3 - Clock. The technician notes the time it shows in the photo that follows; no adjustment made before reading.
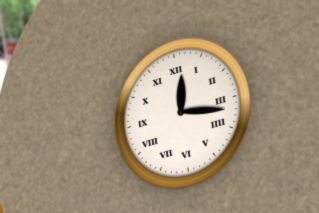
12:17
